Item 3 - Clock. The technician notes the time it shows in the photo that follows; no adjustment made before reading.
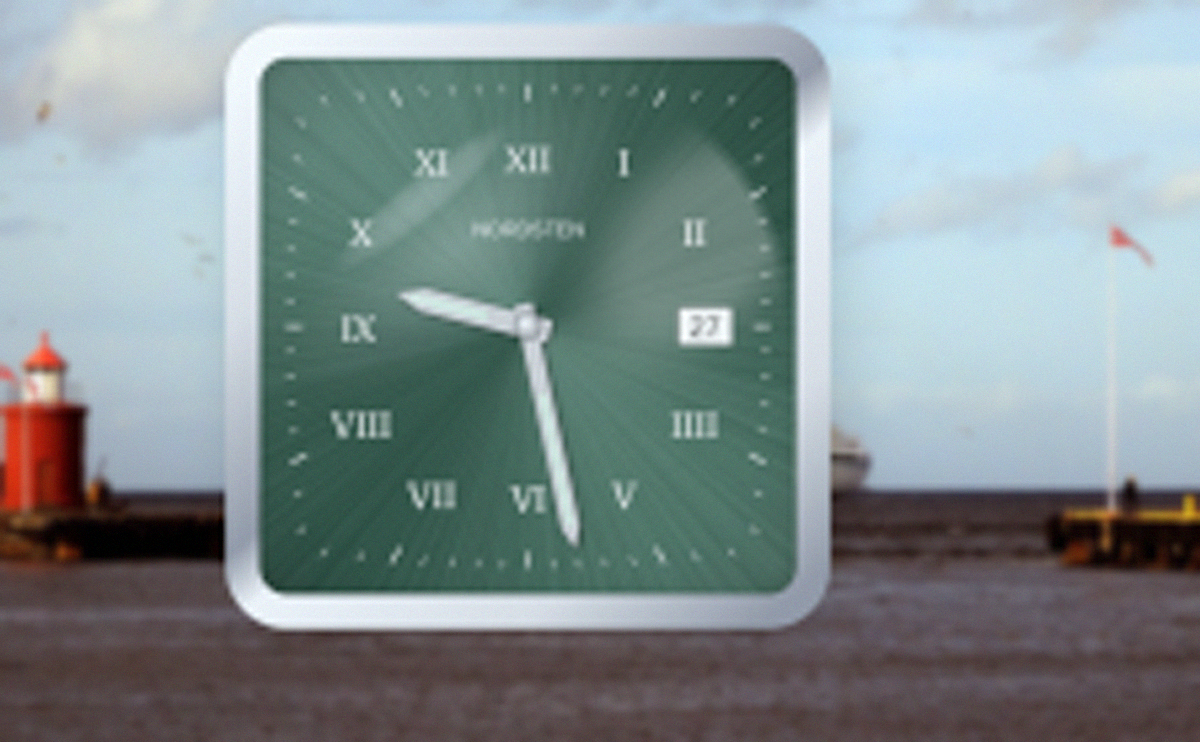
9:28
